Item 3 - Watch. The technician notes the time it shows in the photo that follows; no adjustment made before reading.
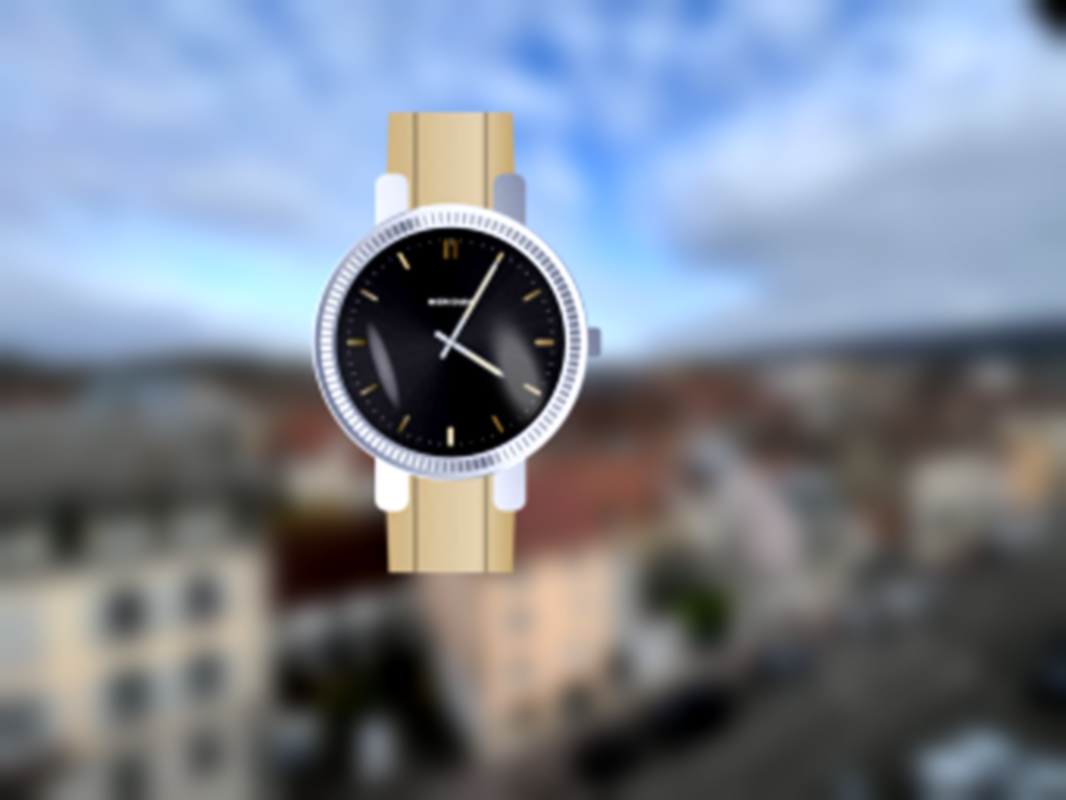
4:05
